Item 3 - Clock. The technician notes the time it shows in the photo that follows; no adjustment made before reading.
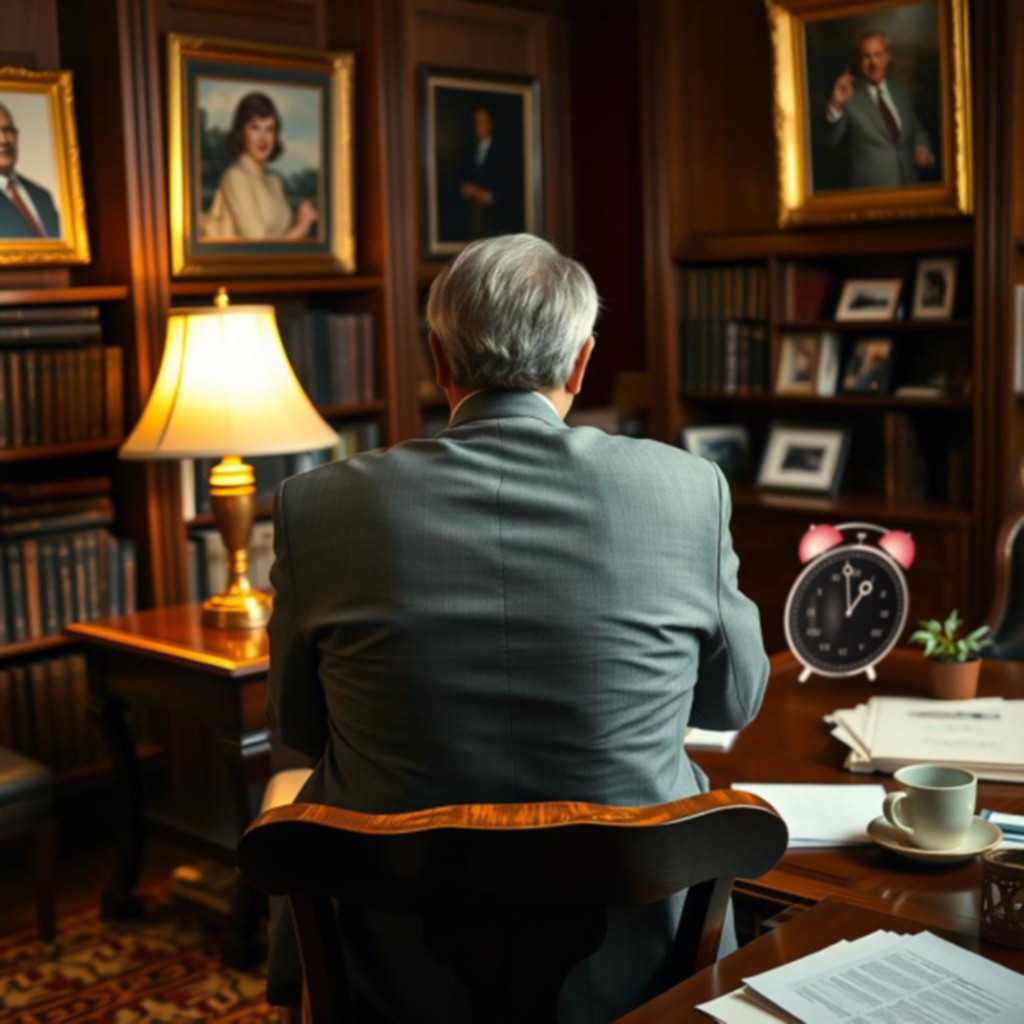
12:58
